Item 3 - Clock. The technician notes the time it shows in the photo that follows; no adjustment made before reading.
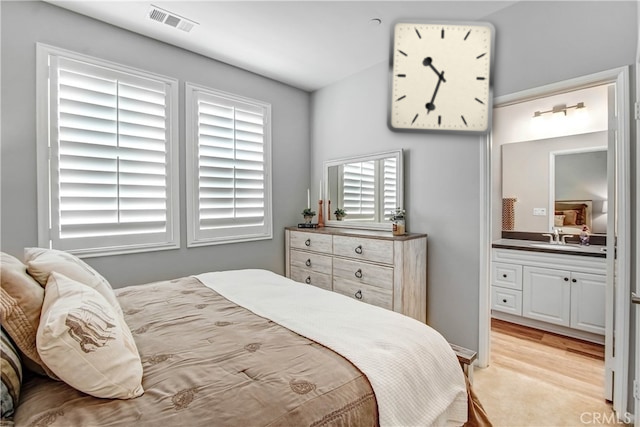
10:33
